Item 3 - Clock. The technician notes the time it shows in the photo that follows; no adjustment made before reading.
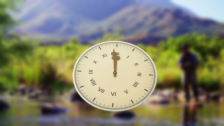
11:59
